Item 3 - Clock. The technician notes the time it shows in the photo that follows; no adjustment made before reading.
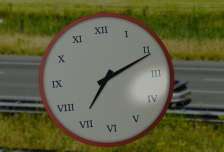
7:11
